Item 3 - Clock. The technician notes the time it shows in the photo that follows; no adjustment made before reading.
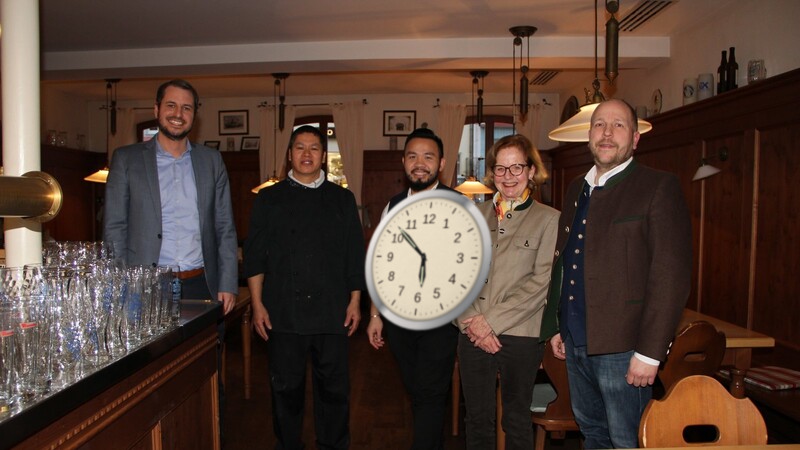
5:52
